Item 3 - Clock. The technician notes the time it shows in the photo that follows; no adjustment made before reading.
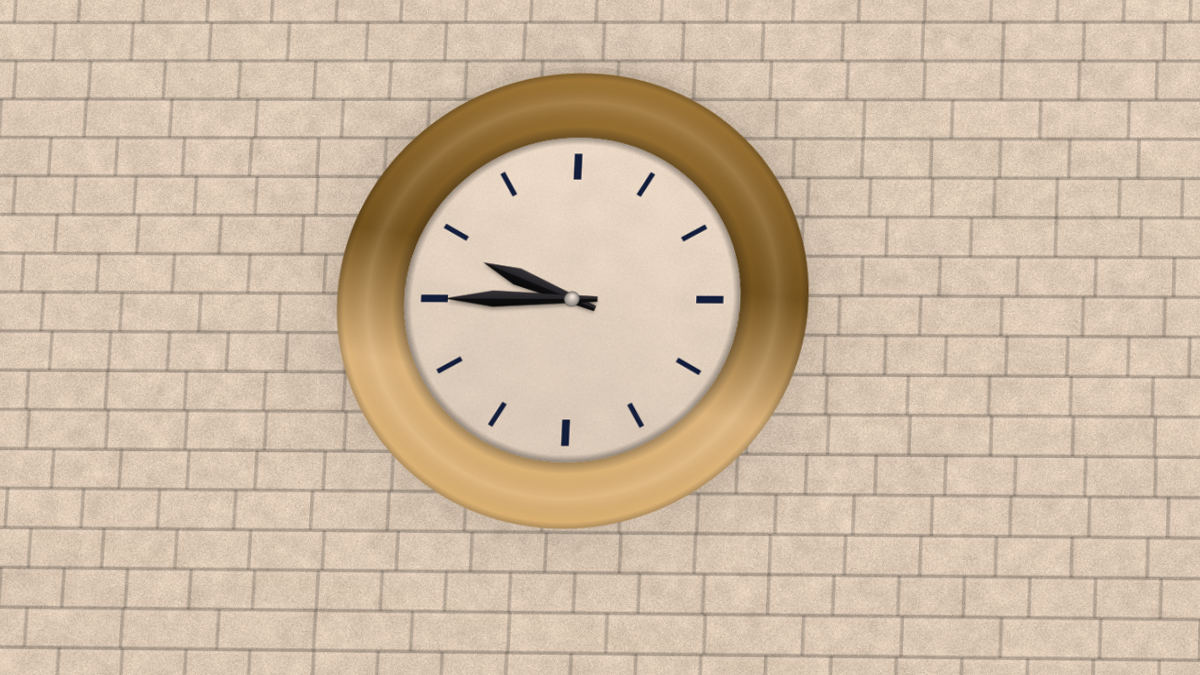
9:45
